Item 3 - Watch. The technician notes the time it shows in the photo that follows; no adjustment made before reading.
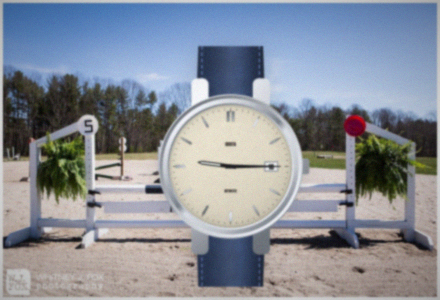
9:15
